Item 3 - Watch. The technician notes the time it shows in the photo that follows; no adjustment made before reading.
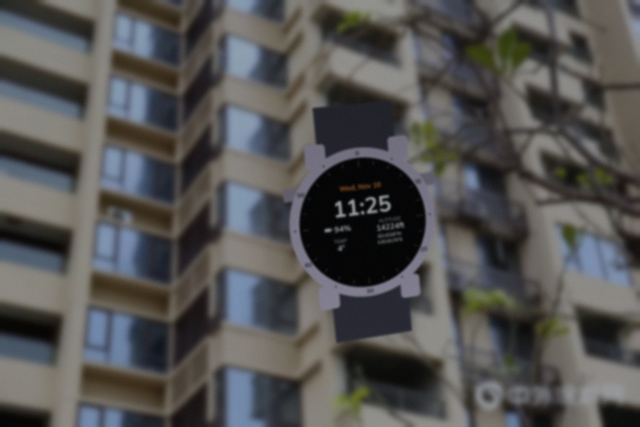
11:25
